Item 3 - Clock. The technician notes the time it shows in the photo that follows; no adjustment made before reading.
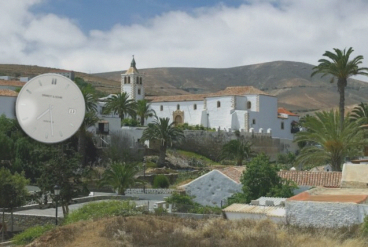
7:28
